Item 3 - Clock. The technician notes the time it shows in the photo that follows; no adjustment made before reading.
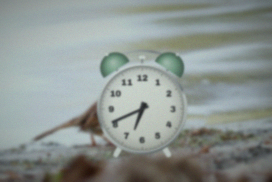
6:41
